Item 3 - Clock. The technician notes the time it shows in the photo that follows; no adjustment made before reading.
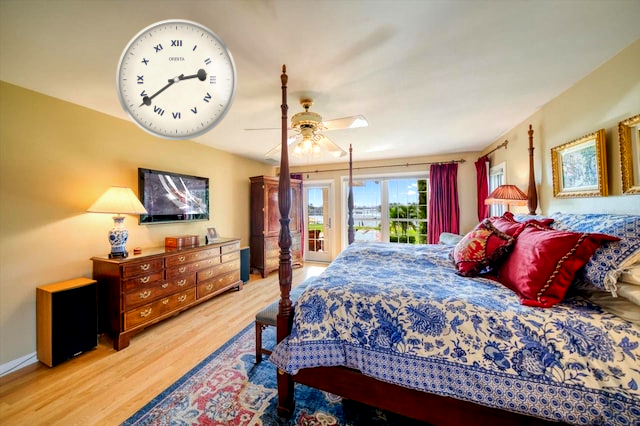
2:39
